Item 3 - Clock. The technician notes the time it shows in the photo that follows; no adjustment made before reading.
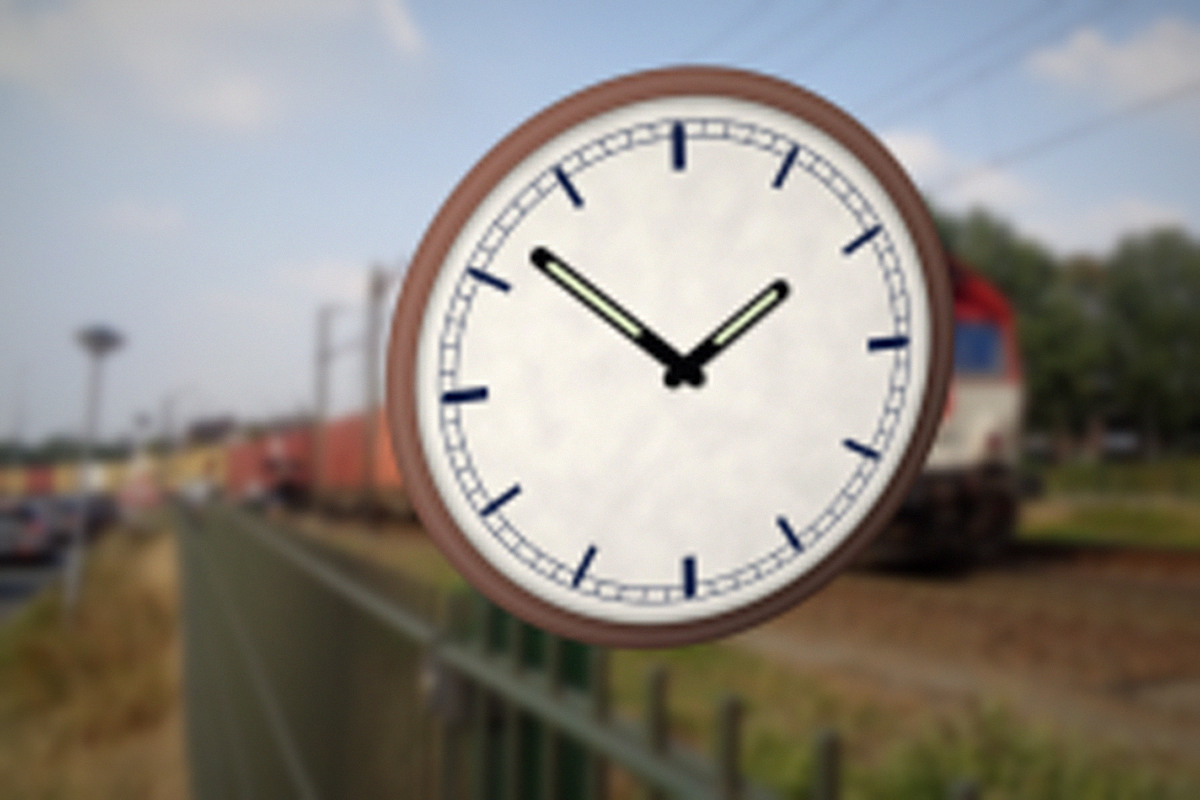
1:52
